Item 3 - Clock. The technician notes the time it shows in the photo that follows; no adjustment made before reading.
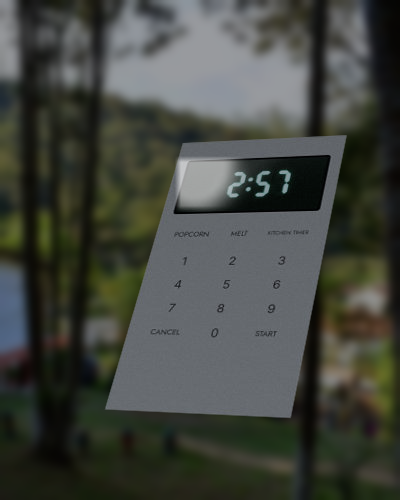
2:57
